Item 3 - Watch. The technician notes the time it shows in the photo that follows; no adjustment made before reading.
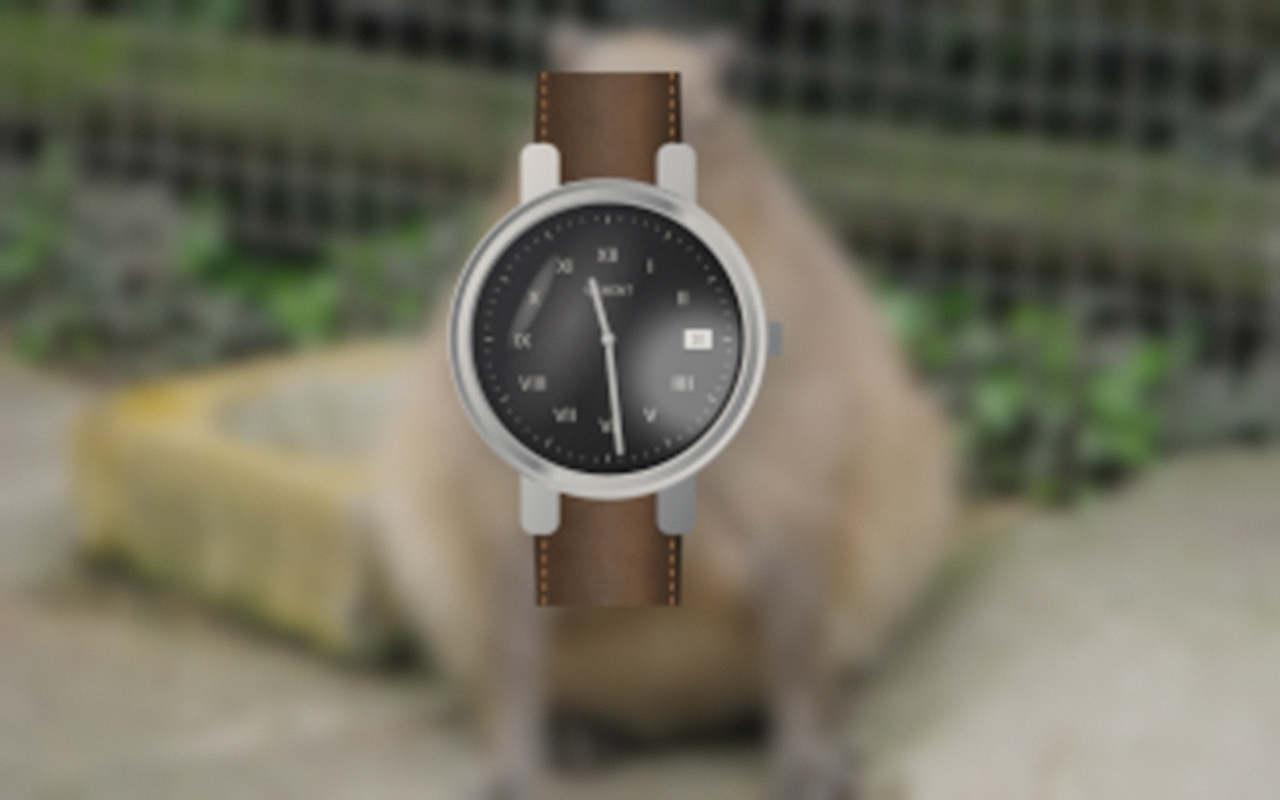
11:29
